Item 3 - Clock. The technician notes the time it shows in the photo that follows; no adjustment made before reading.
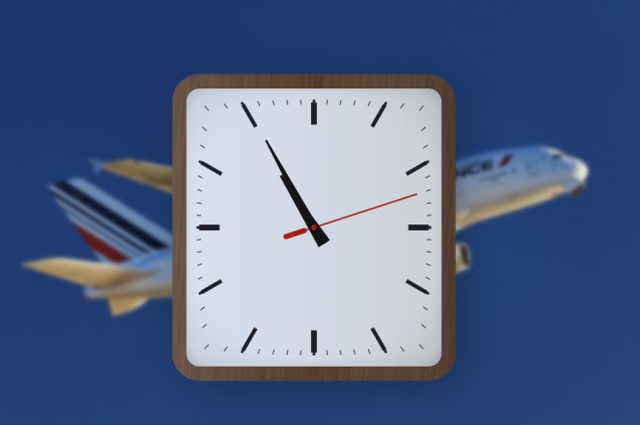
10:55:12
